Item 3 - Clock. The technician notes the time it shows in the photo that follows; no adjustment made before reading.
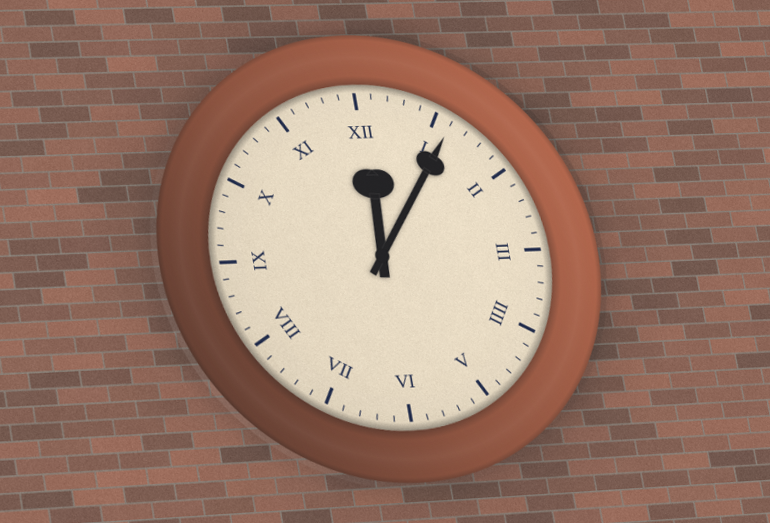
12:06
